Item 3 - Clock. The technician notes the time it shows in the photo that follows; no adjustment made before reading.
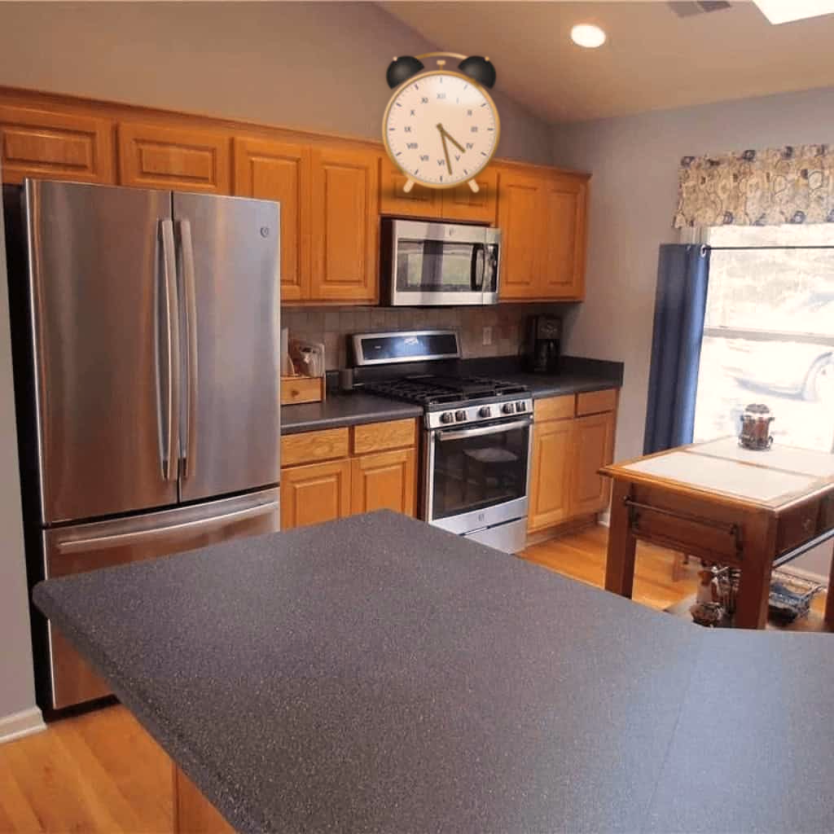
4:28
